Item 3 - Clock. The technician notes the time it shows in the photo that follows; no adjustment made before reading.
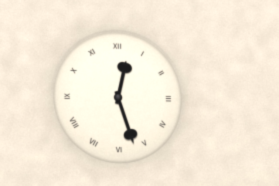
12:27
